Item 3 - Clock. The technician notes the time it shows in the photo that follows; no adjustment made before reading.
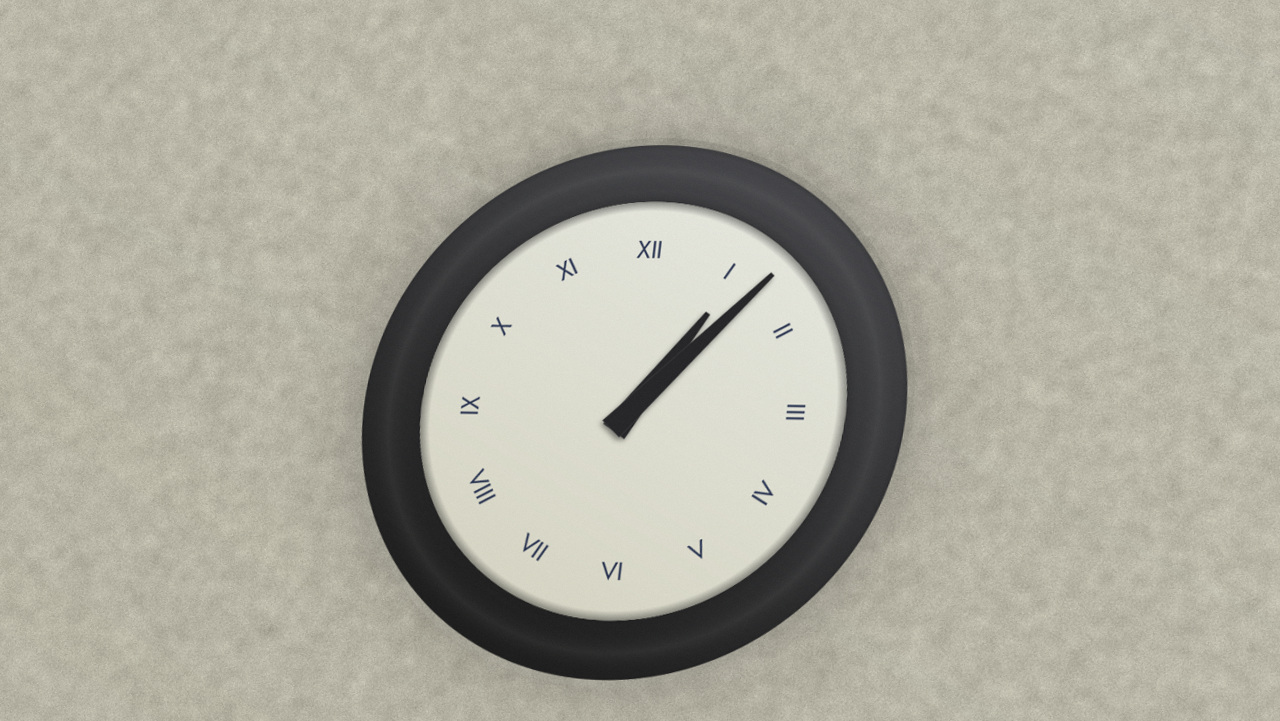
1:07
